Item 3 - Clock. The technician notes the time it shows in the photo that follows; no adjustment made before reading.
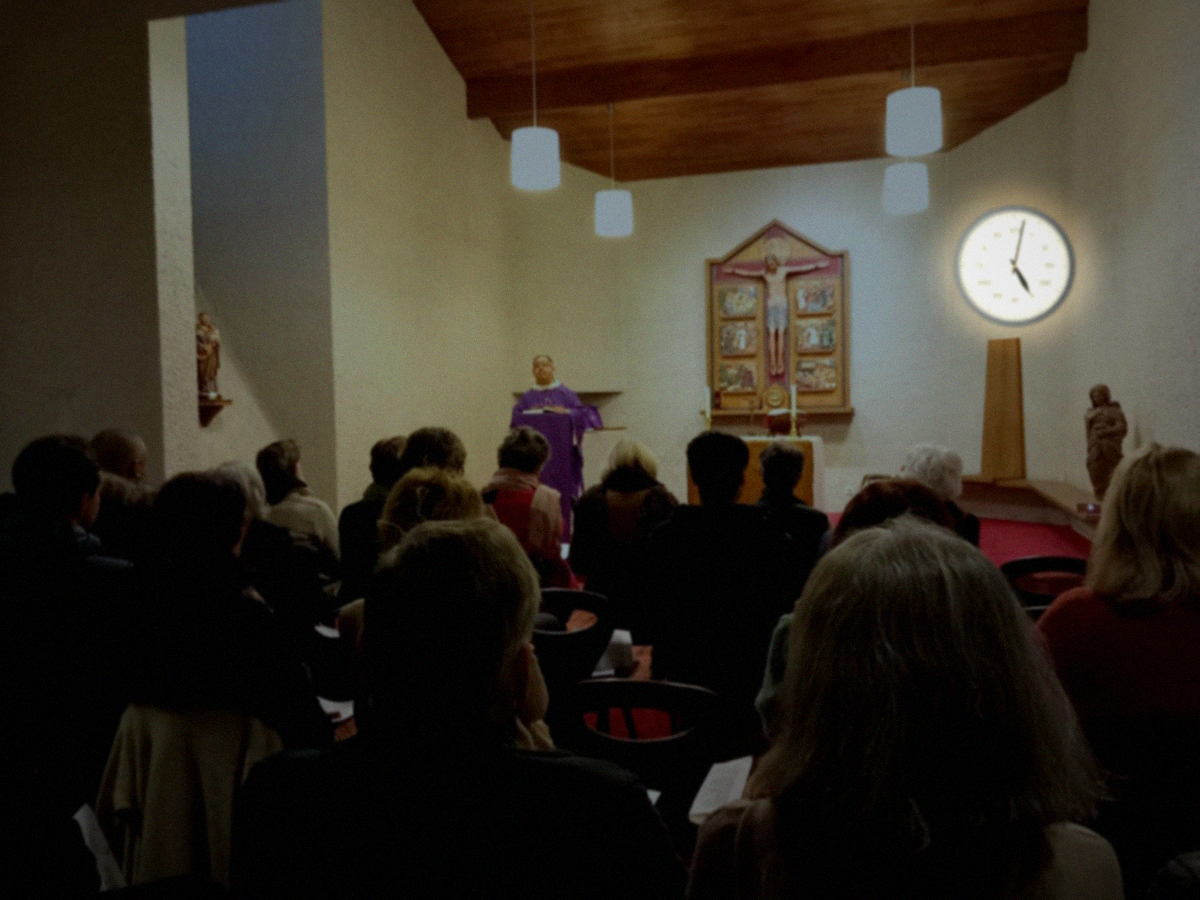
5:02
